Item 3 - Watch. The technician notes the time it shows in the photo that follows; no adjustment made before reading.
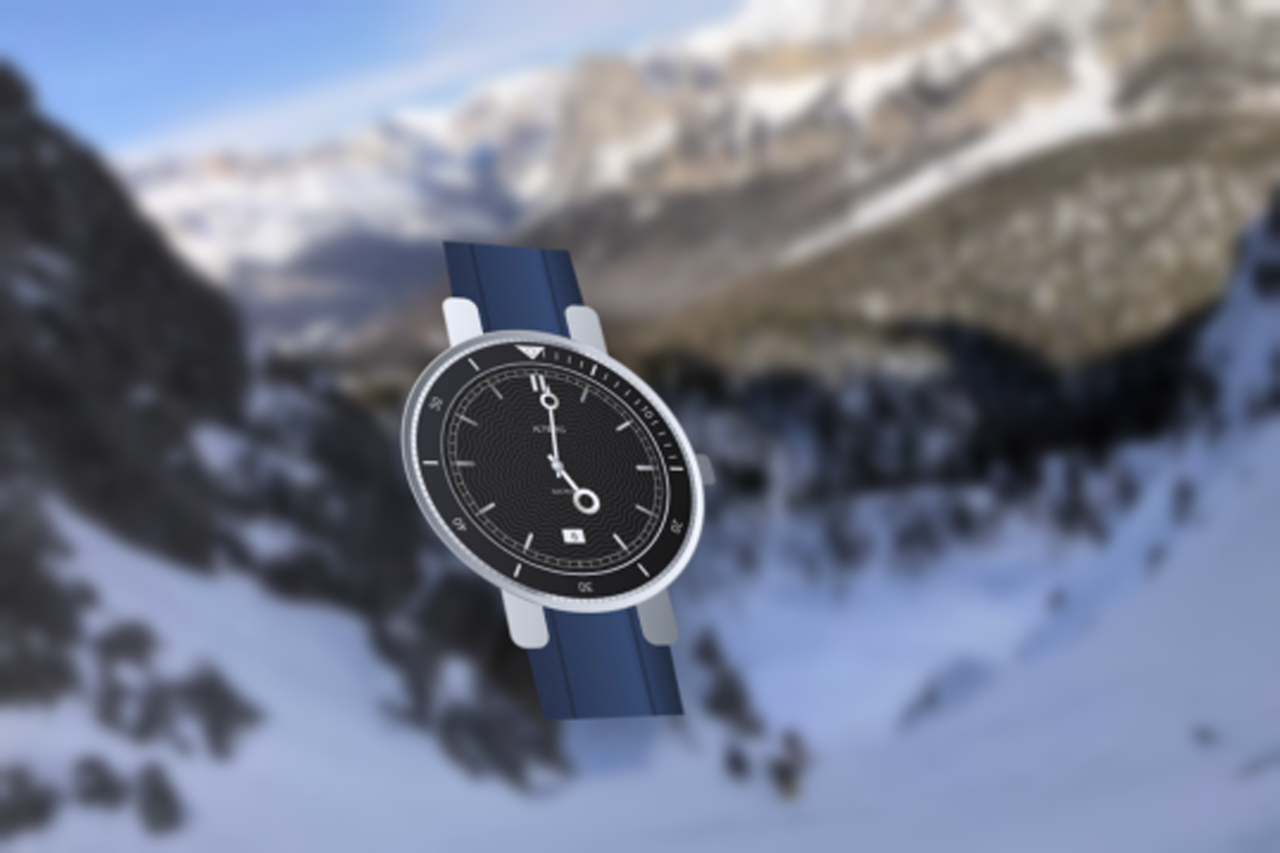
5:01
